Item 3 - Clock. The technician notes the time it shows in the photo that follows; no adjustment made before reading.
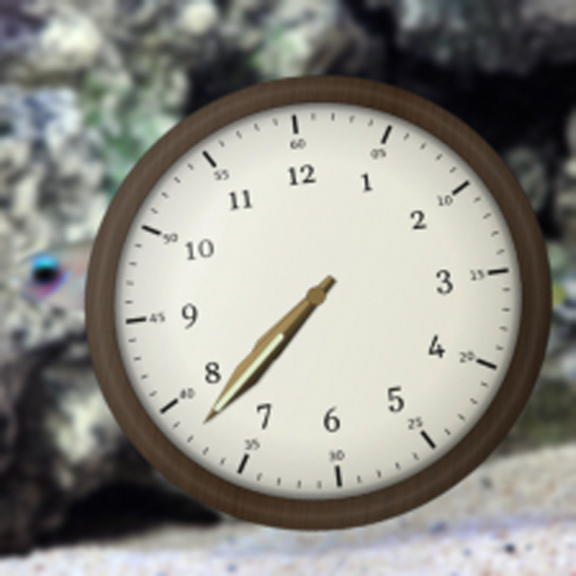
7:38
